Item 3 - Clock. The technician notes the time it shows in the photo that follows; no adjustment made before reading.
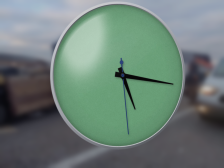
5:16:29
